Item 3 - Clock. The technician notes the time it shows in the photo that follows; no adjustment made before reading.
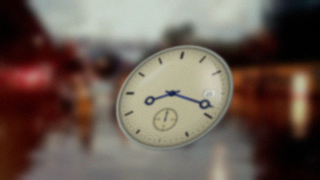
8:18
